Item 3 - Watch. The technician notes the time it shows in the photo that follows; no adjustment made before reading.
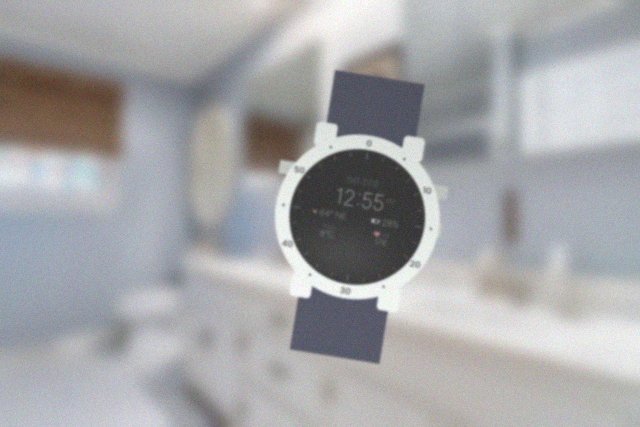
12:55
